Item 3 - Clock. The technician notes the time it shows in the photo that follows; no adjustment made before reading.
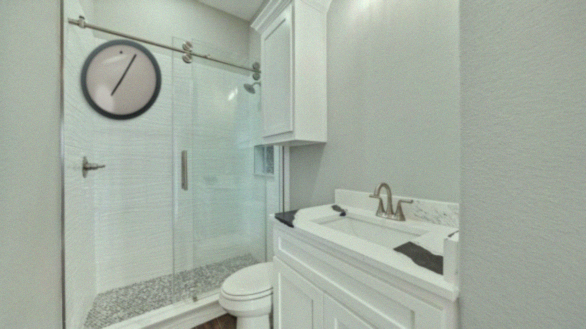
7:05
